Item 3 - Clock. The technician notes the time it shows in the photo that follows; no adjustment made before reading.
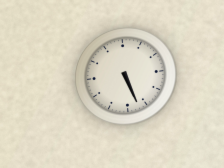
5:27
